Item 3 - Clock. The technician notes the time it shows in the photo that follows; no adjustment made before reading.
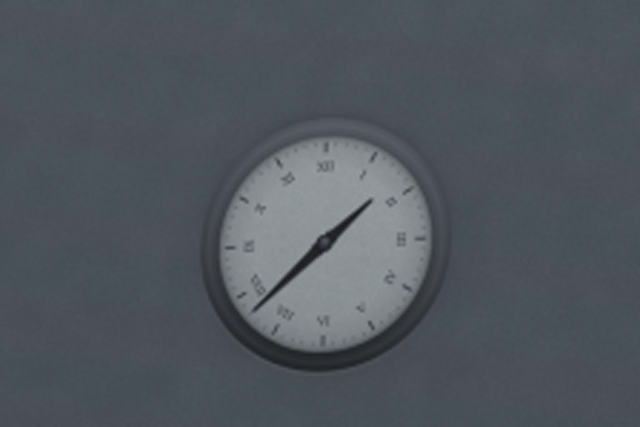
1:38
